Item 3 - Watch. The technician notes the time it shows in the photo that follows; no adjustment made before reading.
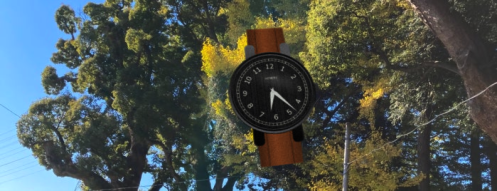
6:23
